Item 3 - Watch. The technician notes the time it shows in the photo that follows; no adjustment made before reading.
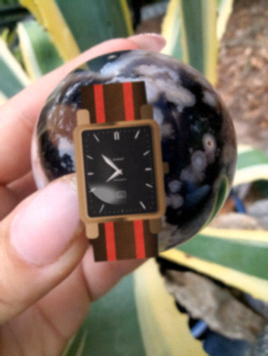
7:53
